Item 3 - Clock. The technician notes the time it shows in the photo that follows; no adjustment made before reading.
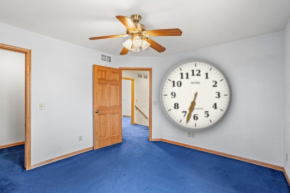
6:33
